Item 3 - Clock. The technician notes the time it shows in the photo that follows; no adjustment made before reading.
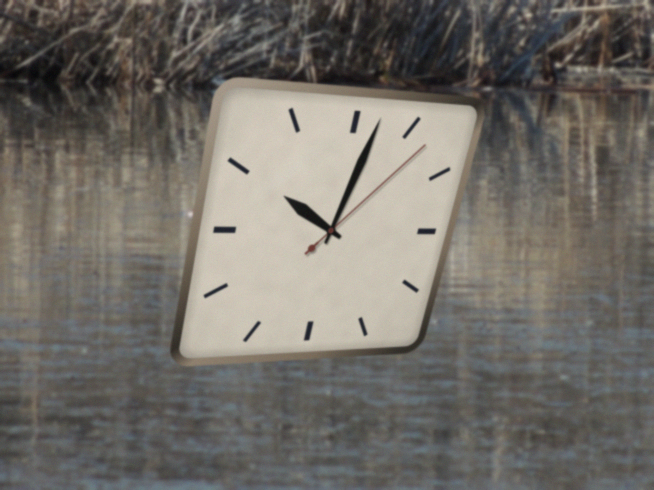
10:02:07
